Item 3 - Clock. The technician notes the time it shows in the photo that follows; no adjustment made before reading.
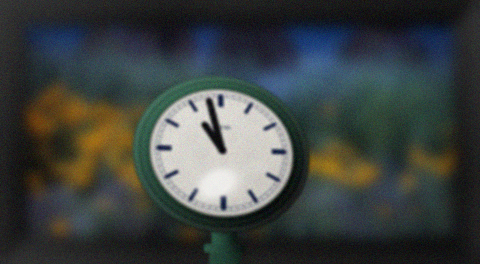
10:58
